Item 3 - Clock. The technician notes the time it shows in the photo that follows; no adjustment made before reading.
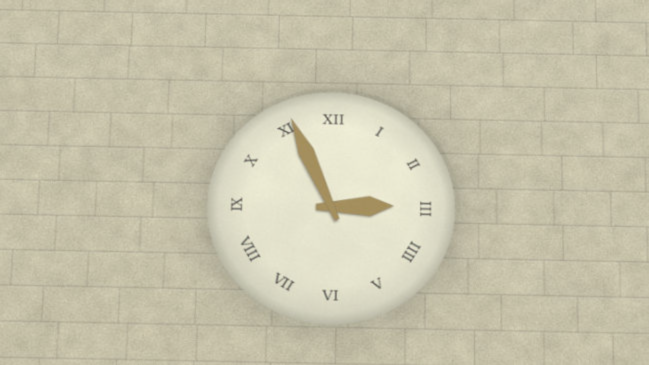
2:56
